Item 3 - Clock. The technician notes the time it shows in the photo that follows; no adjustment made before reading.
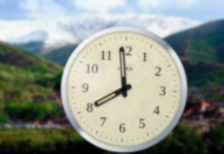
7:59
